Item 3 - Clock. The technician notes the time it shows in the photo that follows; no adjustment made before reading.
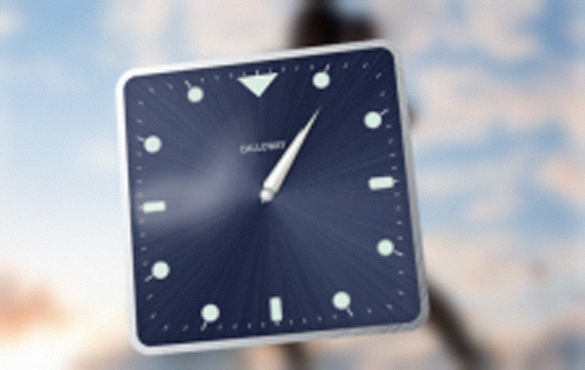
1:06
